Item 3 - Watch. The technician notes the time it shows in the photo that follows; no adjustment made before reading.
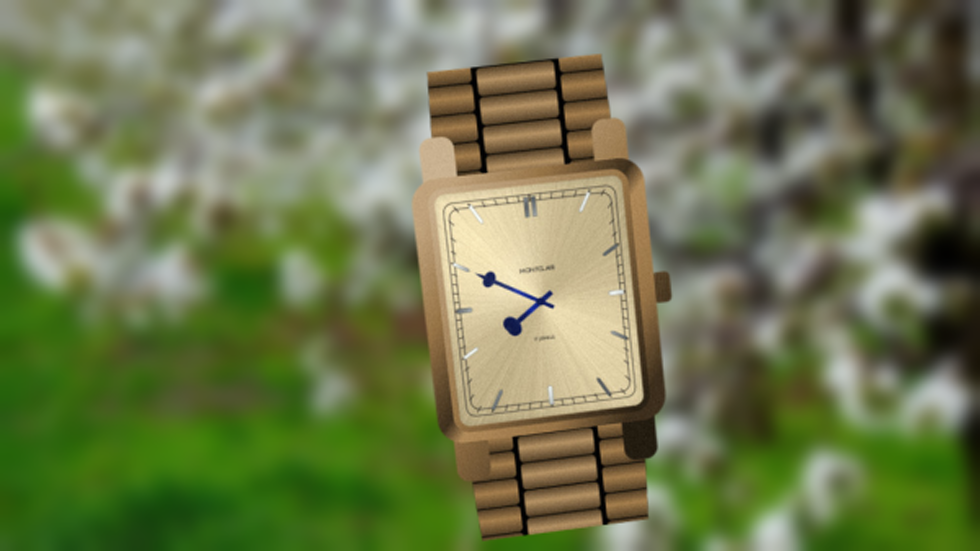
7:50
